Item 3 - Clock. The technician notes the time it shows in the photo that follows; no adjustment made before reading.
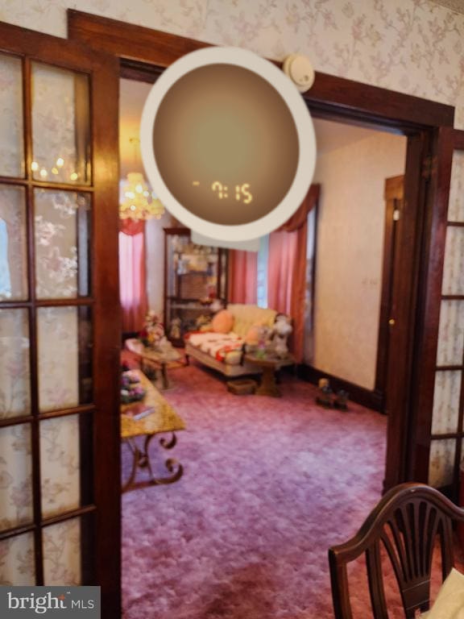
7:15
